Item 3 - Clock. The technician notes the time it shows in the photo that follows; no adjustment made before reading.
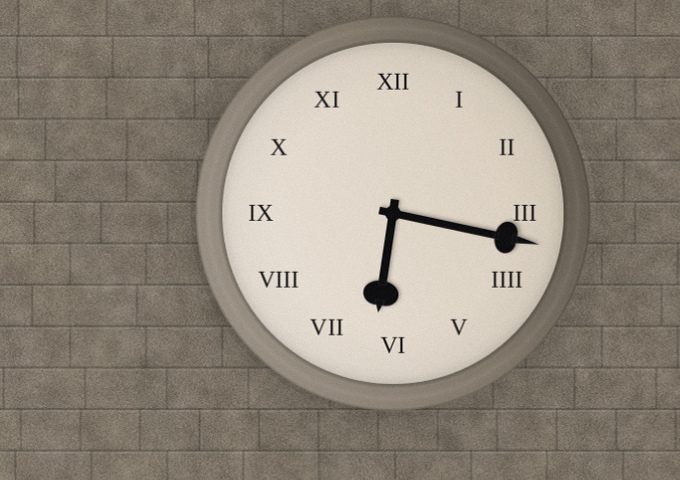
6:17
